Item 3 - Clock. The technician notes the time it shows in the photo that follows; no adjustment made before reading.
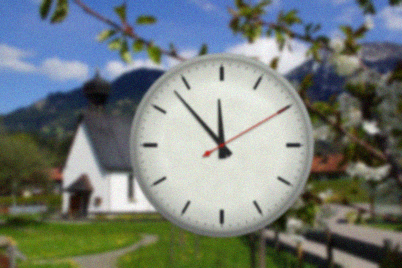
11:53:10
